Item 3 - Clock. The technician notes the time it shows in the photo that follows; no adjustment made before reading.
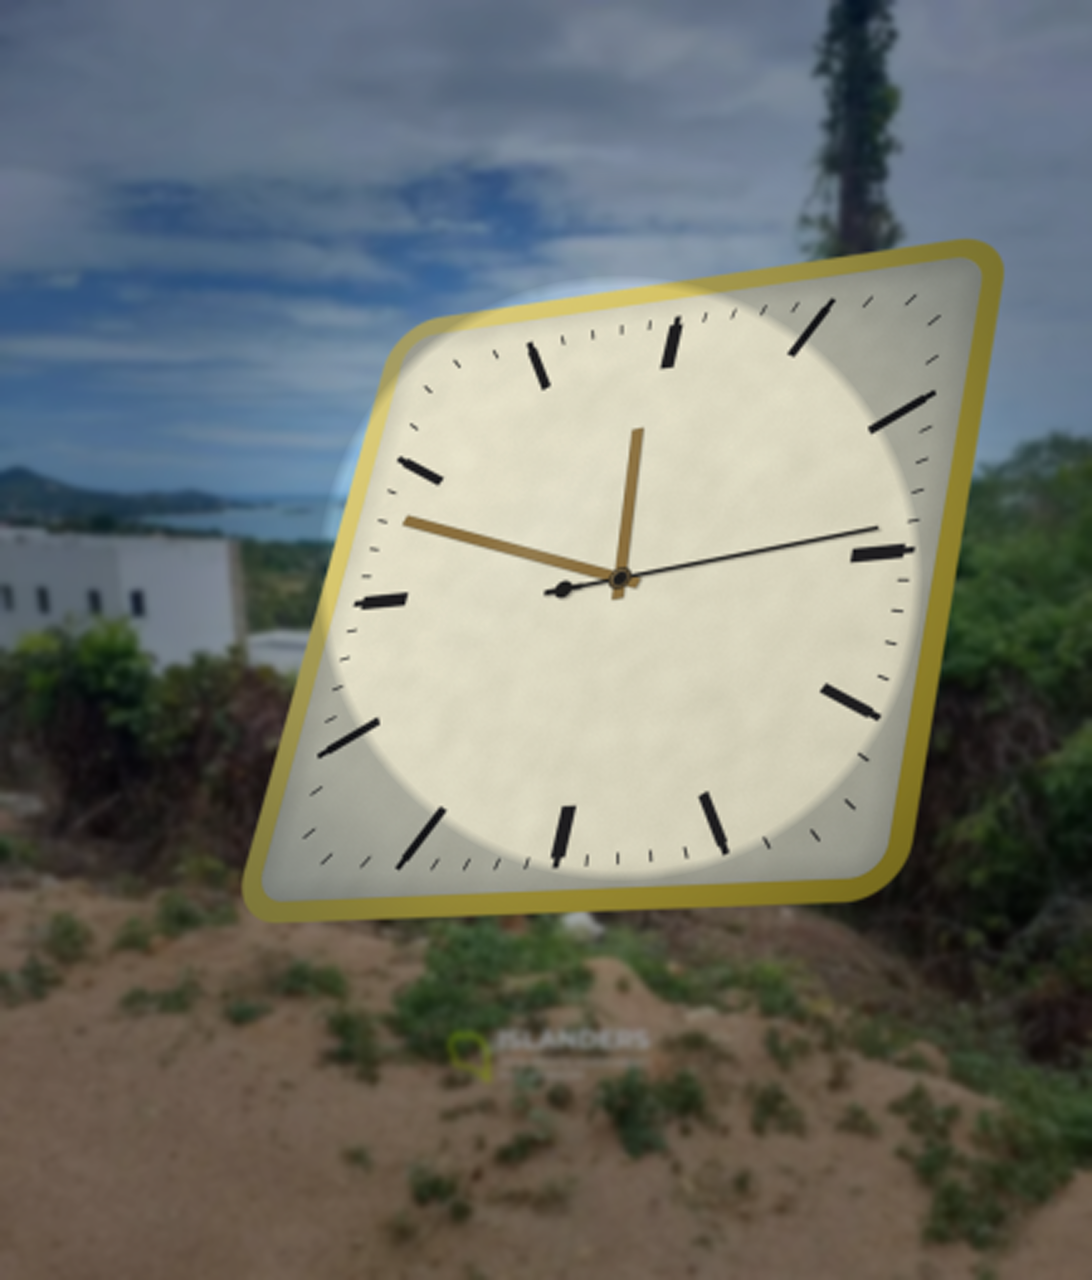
11:48:14
